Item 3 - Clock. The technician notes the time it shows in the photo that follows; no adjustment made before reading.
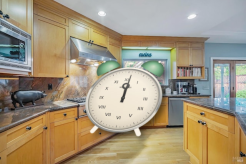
12:01
